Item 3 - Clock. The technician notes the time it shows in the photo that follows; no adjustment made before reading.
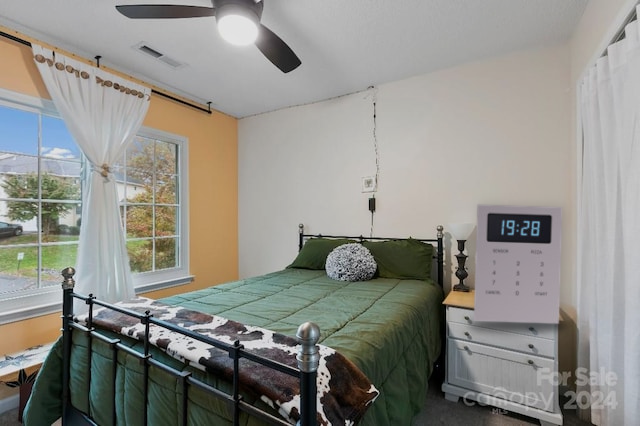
19:28
